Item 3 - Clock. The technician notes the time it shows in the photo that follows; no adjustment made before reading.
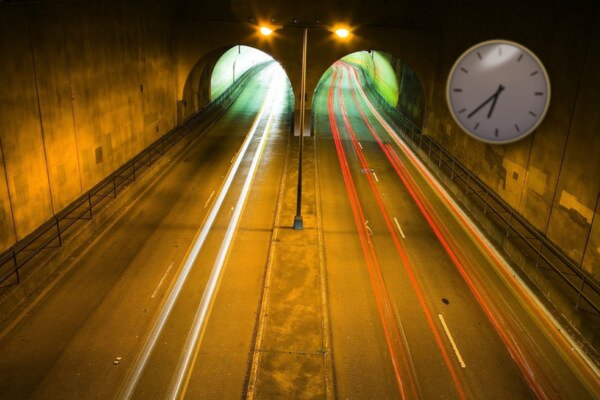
6:38
